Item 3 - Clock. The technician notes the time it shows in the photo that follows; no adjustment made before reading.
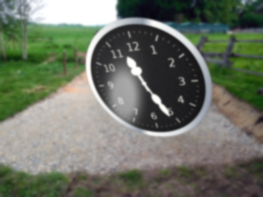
11:26
